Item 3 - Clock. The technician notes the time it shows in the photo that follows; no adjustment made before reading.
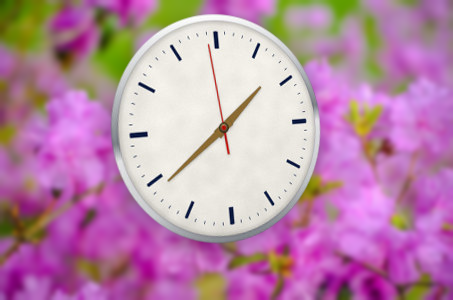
1:38:59
